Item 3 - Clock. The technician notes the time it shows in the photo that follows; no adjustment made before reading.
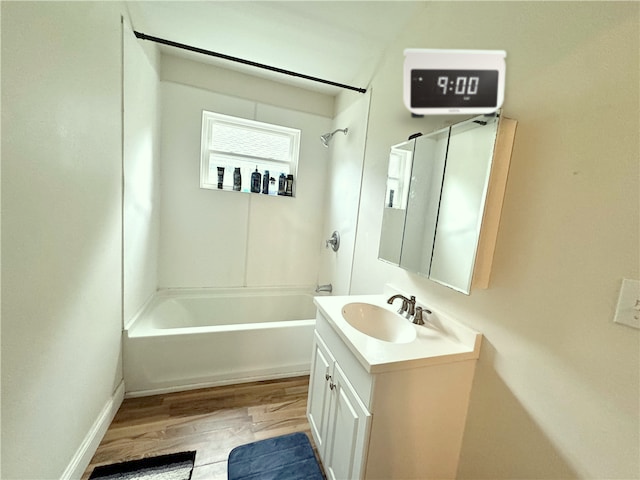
9:00
